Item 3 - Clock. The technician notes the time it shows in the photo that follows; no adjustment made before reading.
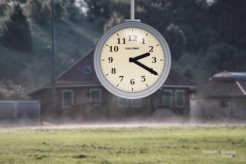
2:20
